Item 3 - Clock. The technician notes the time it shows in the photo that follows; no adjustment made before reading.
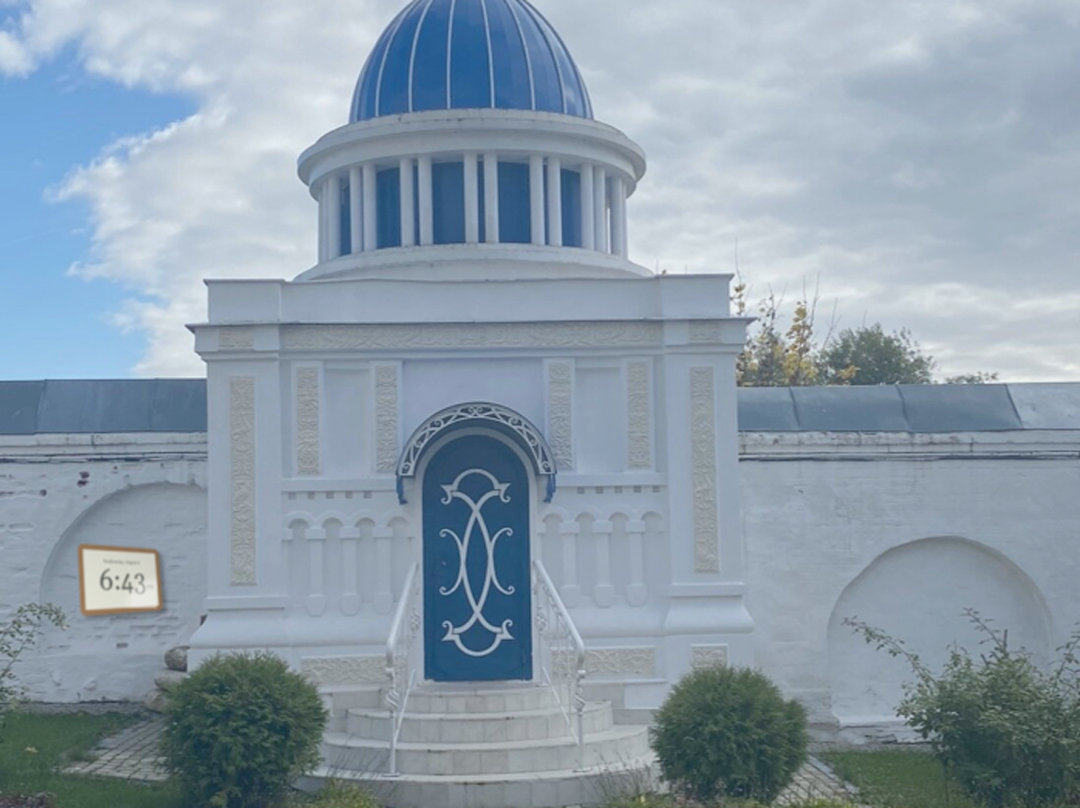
6:43
